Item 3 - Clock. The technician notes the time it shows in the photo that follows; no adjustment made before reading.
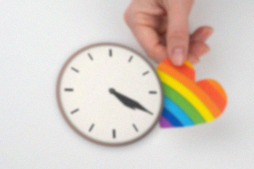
4:20
